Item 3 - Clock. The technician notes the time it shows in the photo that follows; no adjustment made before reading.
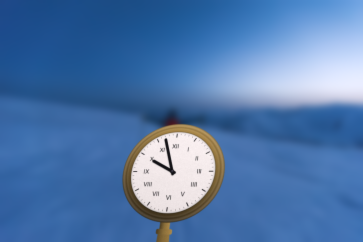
9:57
